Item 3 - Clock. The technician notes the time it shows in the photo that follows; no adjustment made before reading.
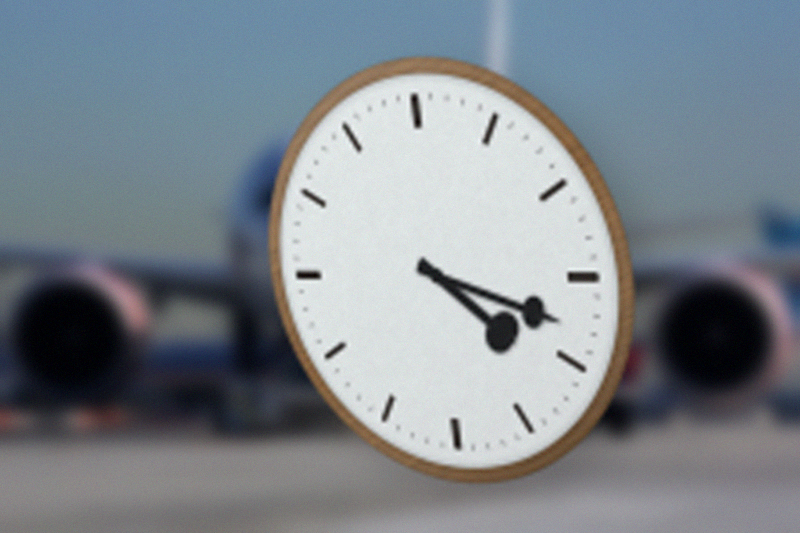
4:18
